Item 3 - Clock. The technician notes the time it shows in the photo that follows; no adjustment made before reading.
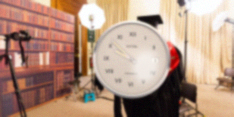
9:52
